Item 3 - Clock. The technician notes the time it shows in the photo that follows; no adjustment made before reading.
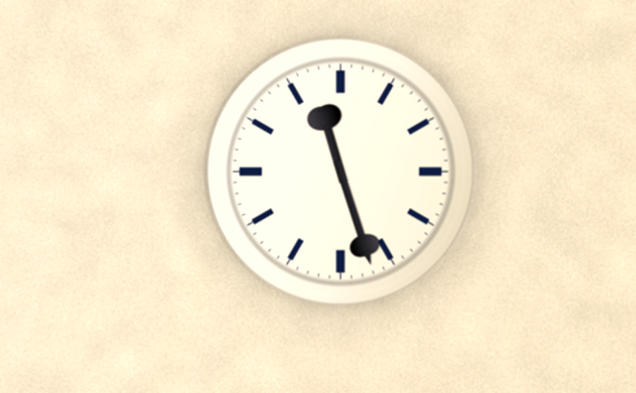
11:27
